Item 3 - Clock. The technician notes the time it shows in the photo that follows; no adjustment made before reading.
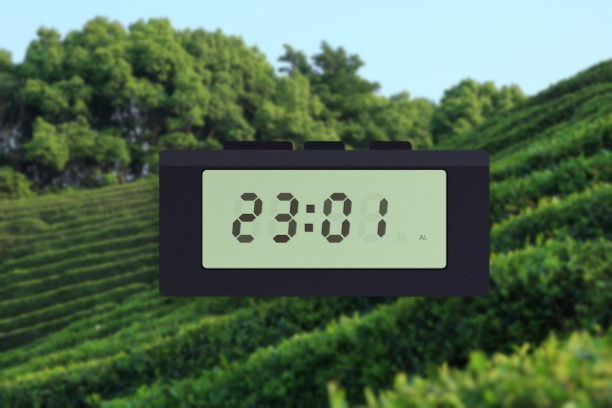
23:01
